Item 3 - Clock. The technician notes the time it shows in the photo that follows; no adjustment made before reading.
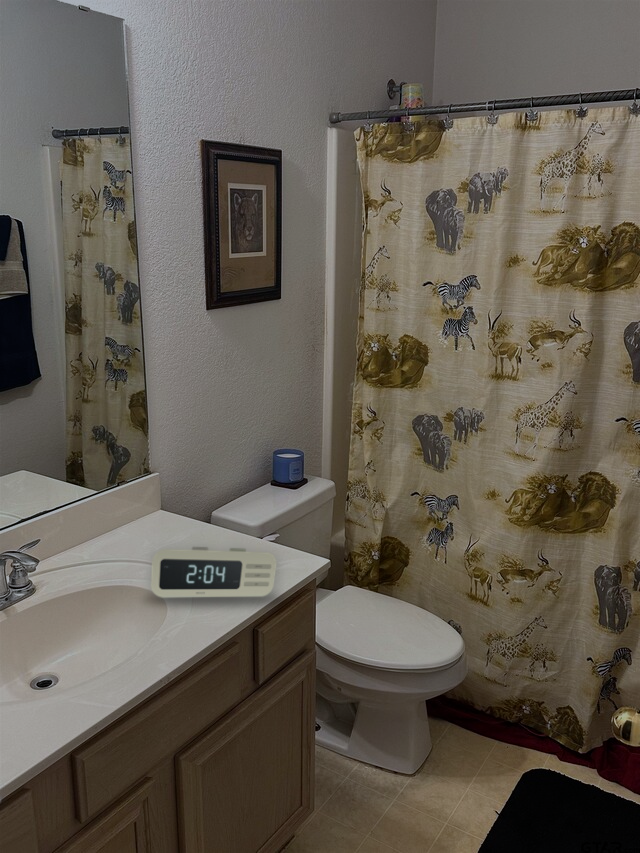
2:04
